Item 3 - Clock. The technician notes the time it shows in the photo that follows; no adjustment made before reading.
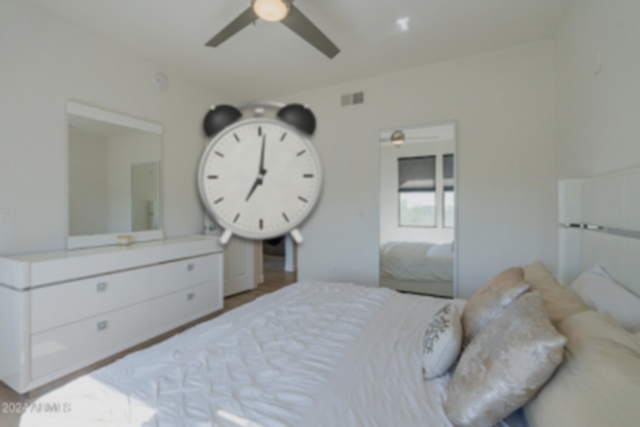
7:01
